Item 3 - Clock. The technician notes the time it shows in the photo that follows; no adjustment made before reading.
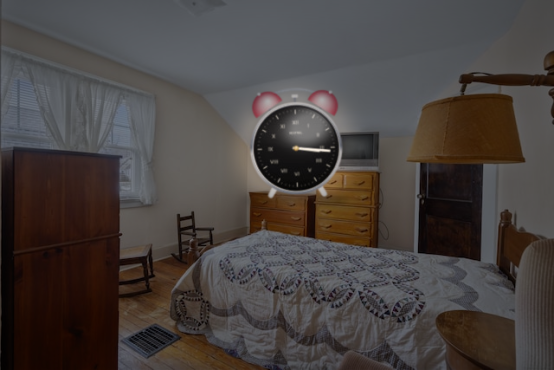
3:16
